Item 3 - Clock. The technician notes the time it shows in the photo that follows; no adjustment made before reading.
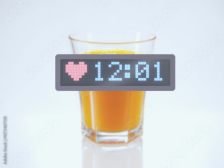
12:01
